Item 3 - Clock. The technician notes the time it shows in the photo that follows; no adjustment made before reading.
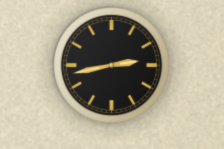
2:43
